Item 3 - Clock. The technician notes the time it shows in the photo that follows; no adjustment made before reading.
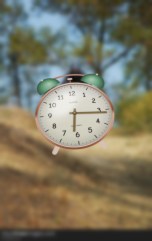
6:16
